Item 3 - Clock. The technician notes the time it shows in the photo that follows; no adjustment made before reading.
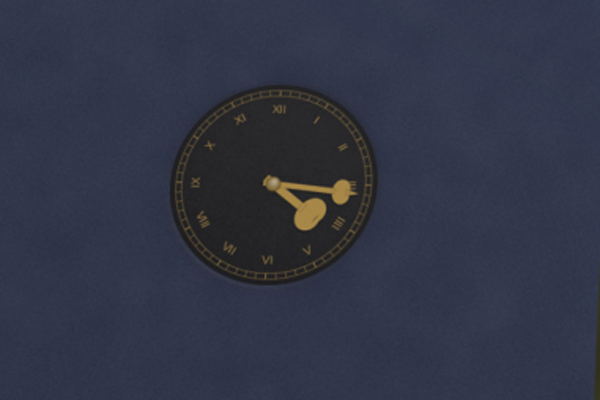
4:16
